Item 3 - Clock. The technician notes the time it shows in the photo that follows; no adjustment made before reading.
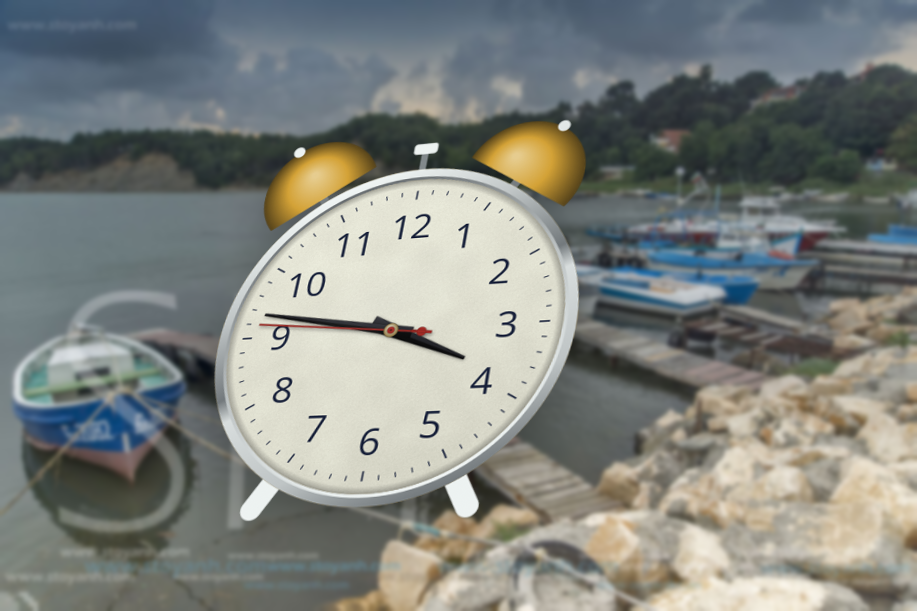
3:46:46
